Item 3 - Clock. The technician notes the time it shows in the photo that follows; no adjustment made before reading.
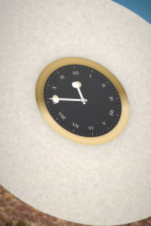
11:46
